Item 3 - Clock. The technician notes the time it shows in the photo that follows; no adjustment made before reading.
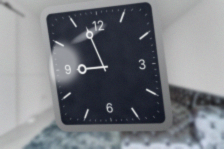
8:57
